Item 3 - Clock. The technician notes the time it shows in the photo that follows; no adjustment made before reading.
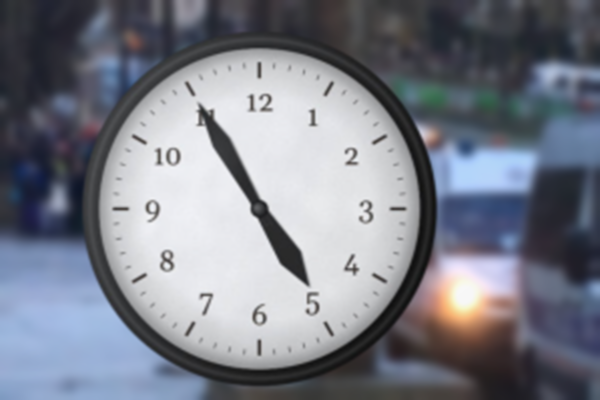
4:55
